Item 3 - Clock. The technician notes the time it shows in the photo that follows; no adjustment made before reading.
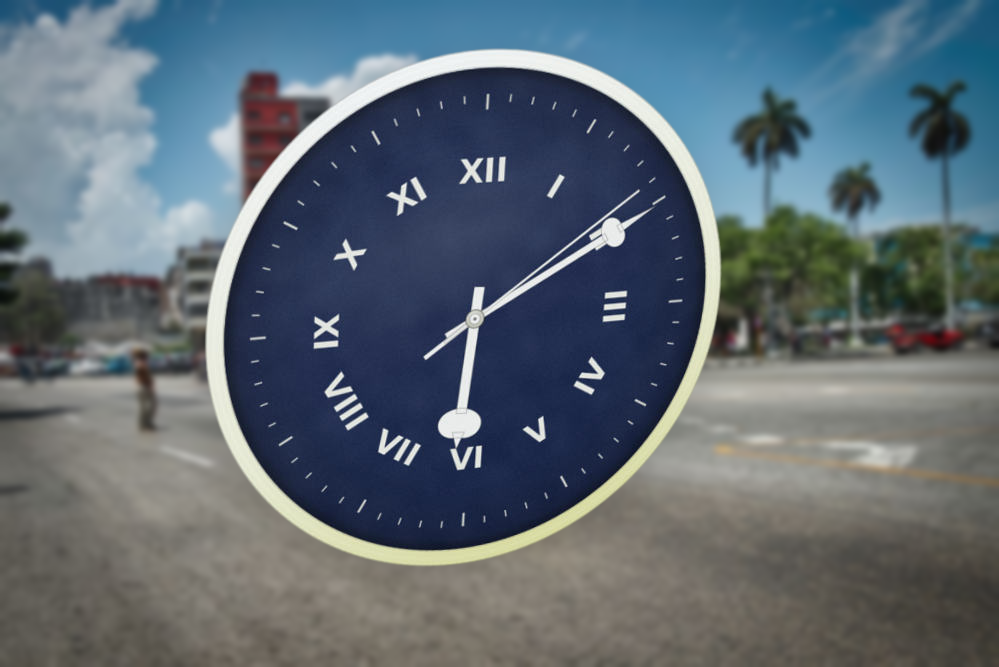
6:10:09
